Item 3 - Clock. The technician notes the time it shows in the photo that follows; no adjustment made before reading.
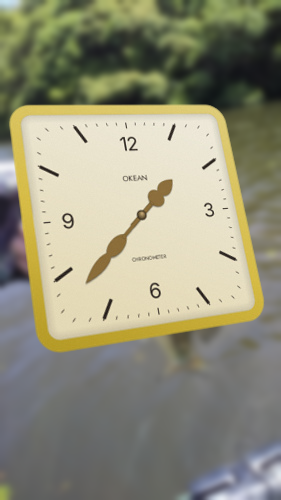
1:38
